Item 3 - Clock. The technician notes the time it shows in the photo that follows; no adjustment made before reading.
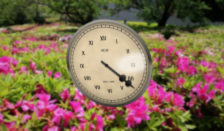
4:22
